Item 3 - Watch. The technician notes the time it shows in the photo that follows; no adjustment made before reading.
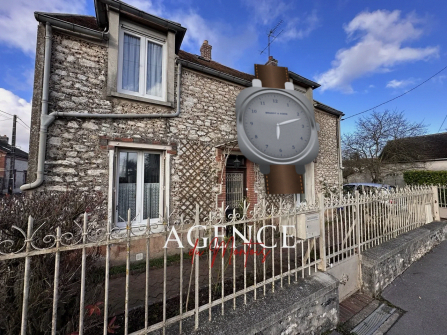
6:12
